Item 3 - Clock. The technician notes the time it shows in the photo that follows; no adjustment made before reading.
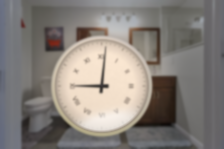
9:01
